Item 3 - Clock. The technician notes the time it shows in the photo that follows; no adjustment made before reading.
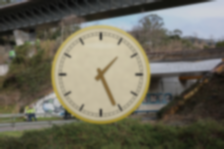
1:26
